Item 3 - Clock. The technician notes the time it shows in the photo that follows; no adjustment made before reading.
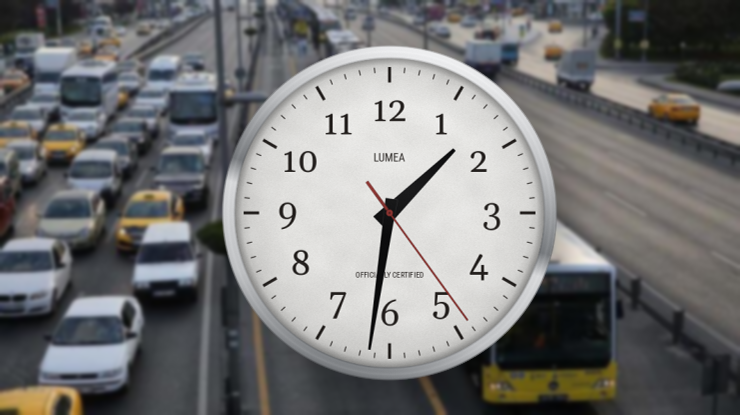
1:31:24
